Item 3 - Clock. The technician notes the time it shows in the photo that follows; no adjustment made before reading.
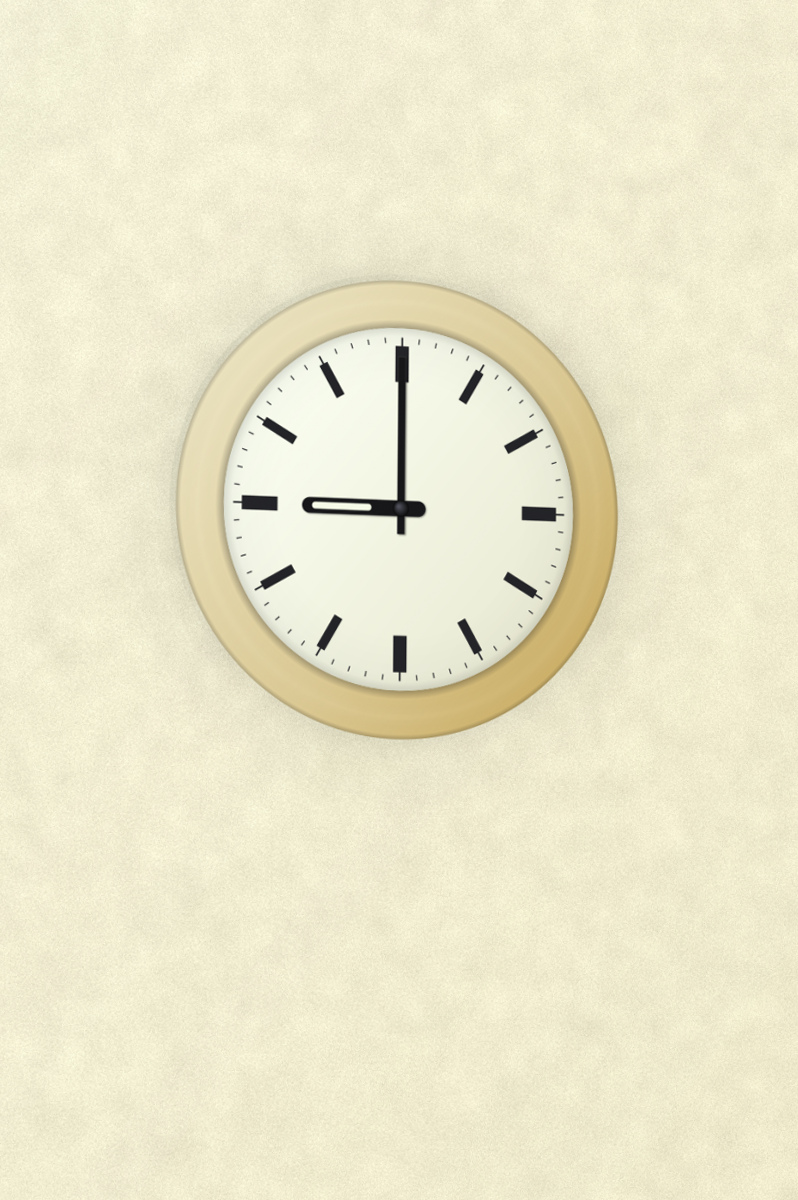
9:00
